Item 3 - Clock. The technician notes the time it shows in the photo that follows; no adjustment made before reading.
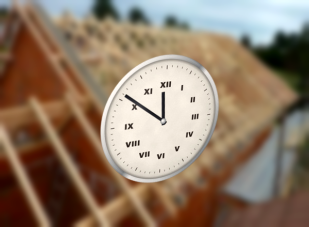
11:51
